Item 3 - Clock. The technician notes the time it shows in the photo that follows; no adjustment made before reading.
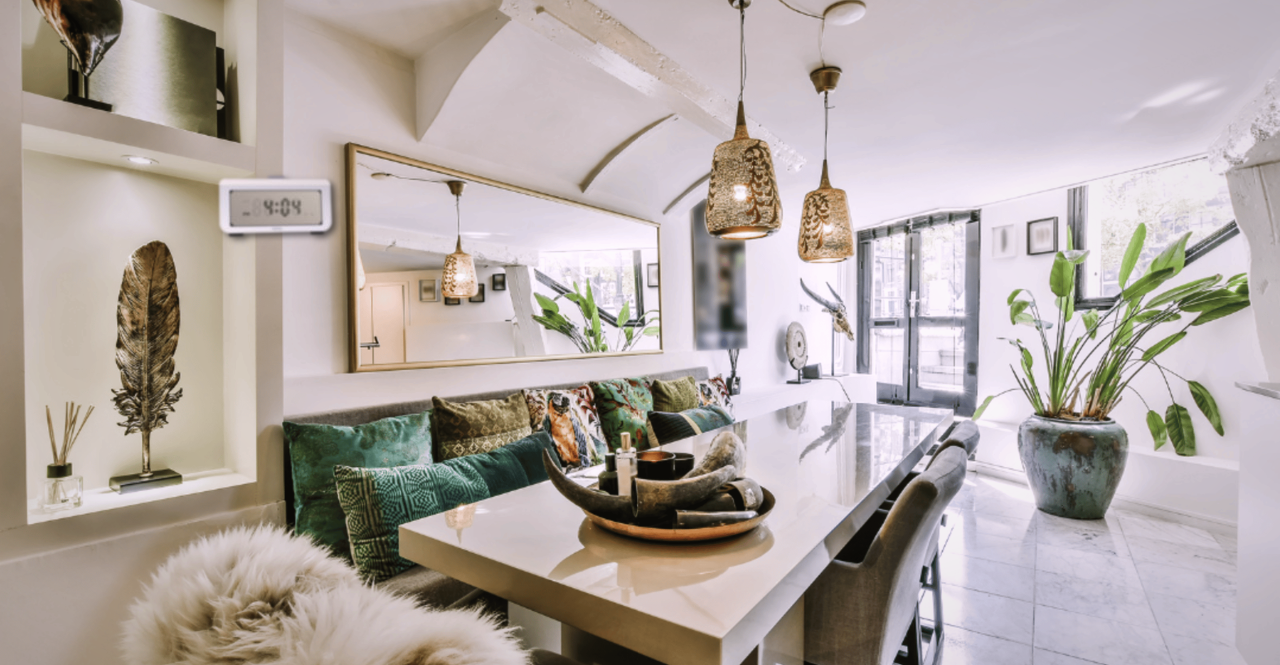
4:04
